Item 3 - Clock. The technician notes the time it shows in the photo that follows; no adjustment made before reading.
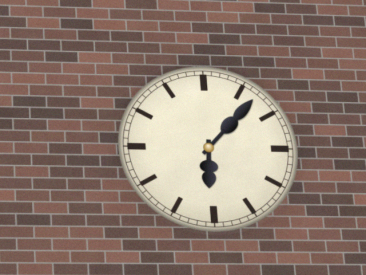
6:07
